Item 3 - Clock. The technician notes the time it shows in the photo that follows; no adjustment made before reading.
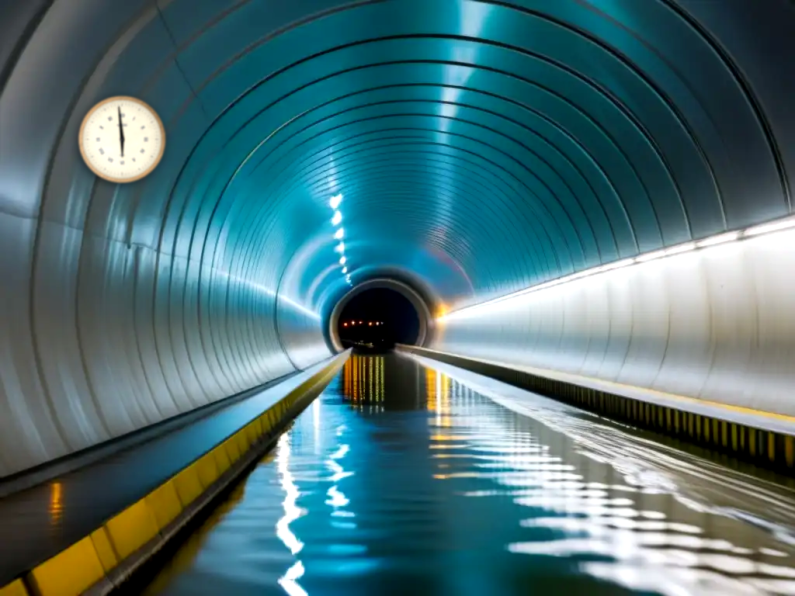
5:59
